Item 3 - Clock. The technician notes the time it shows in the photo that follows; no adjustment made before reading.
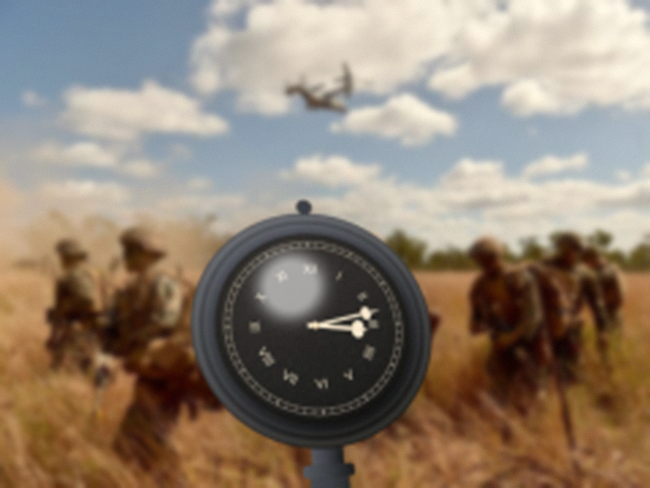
3:13
